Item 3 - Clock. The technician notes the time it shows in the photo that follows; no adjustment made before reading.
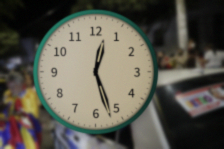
12:27
